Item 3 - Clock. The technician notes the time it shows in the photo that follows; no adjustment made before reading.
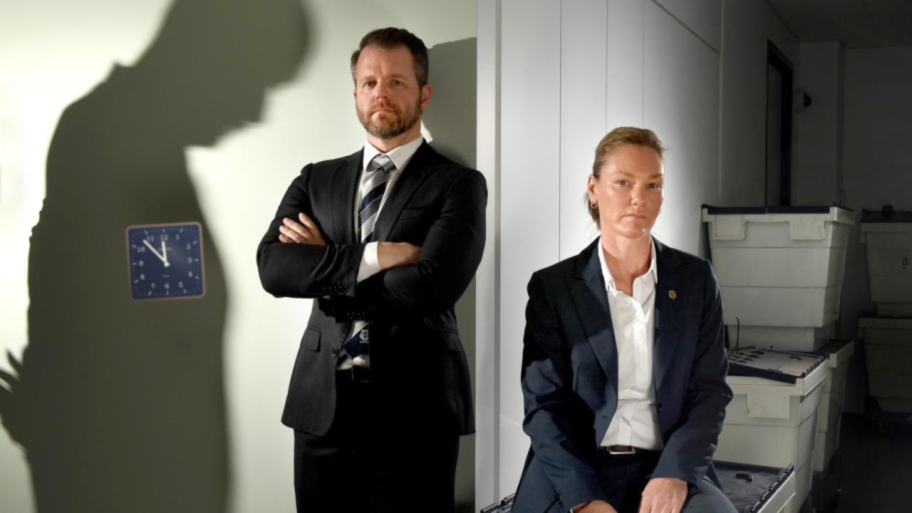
11:53
